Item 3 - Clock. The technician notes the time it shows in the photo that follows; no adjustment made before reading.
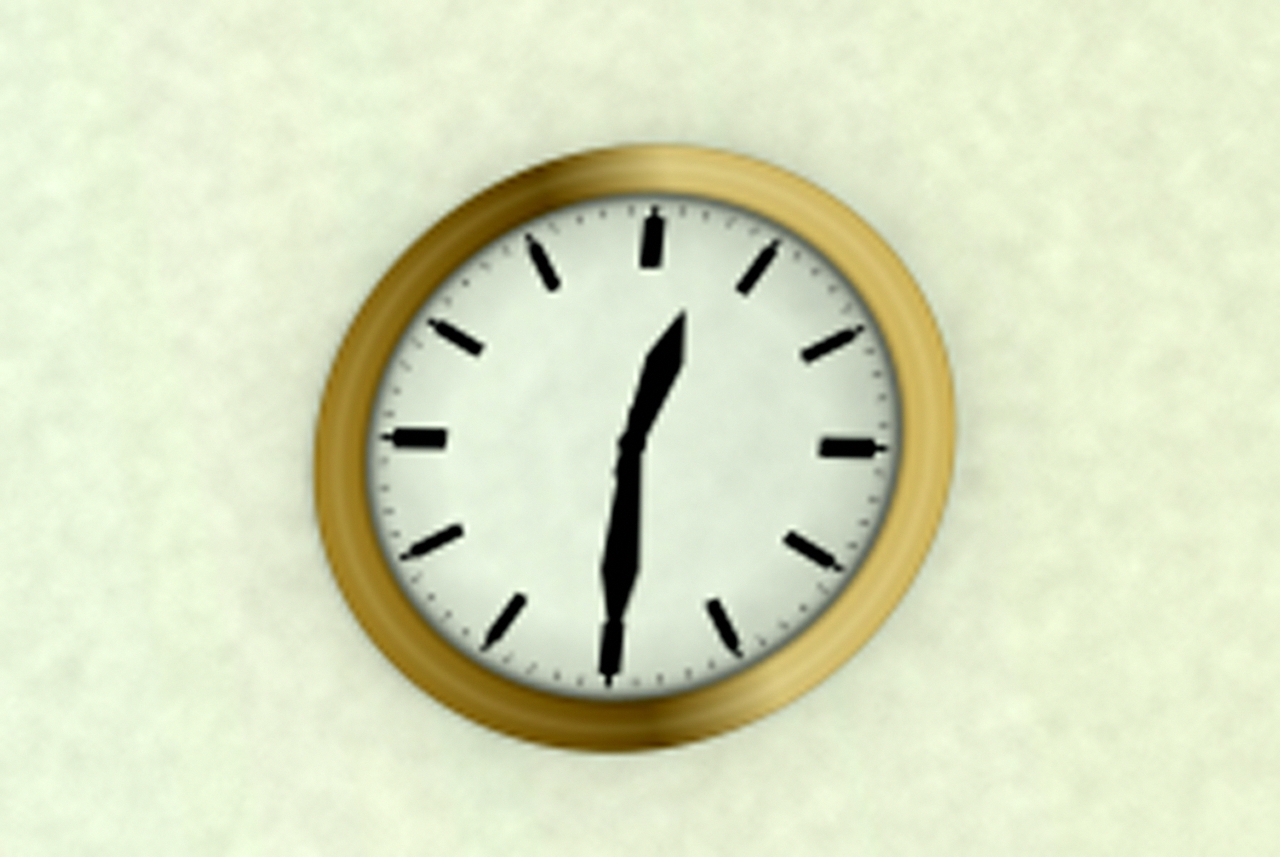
12:30
